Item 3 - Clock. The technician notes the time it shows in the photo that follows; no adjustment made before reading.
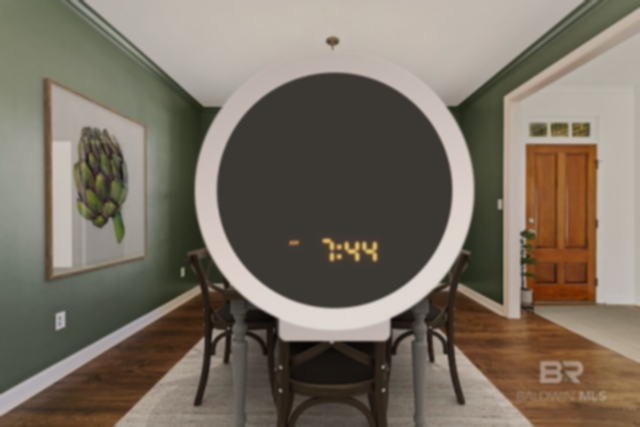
7:44
